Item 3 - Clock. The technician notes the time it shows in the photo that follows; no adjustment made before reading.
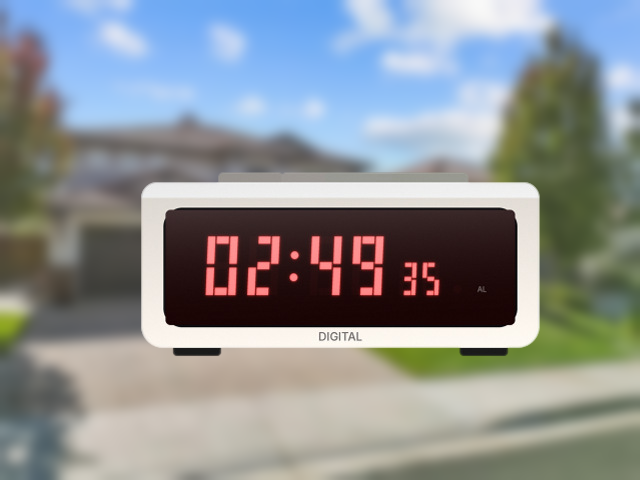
2:49:35
